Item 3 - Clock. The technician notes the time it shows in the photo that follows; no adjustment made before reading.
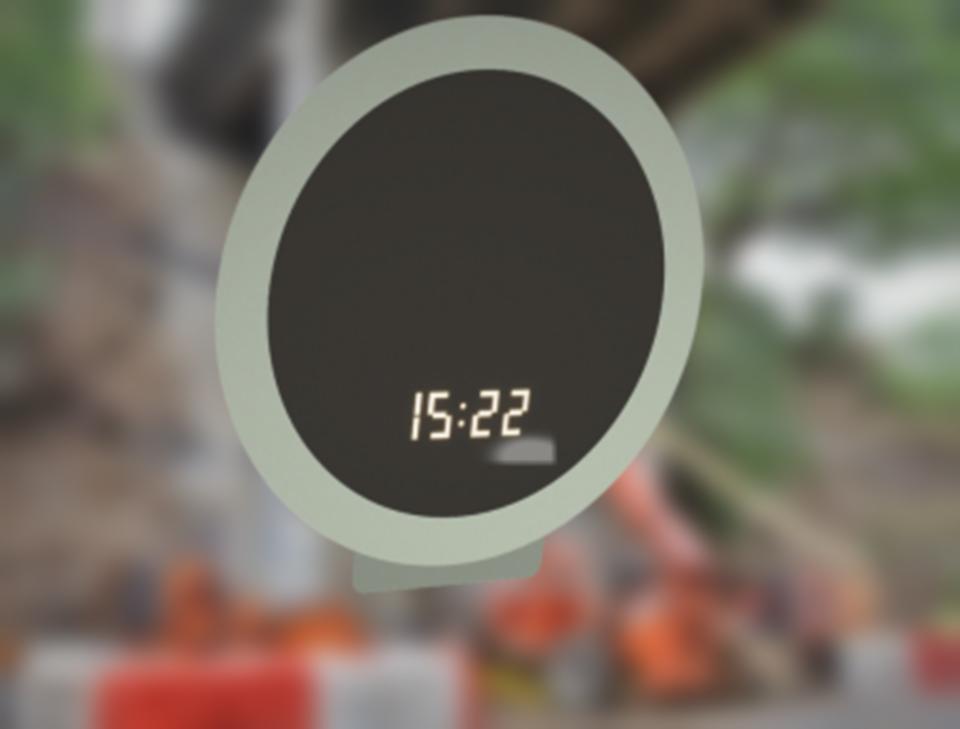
15:22
